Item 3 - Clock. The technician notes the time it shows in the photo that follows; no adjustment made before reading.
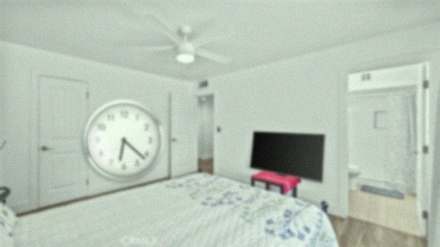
6:22
